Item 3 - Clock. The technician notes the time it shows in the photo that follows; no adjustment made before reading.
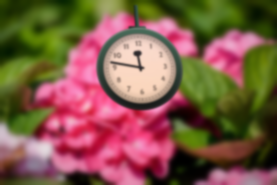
11:47
